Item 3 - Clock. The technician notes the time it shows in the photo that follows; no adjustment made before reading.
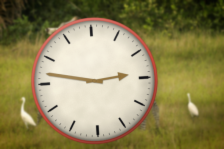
2:47
